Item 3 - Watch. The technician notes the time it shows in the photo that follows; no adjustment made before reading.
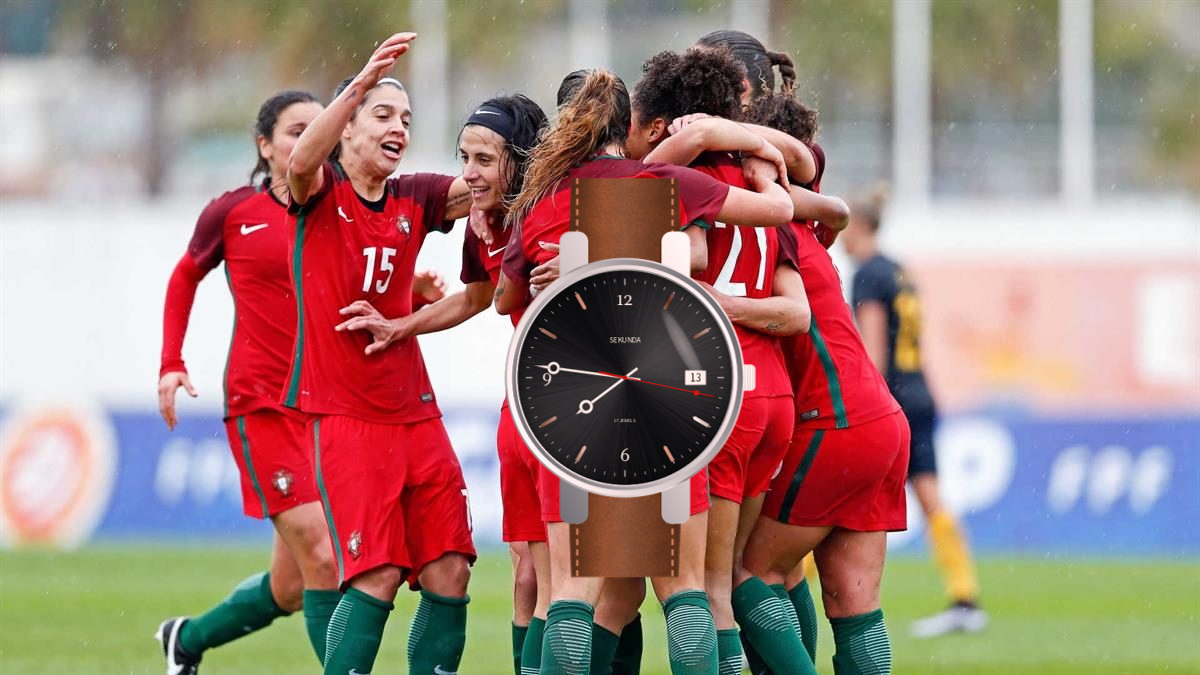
7:46:17
